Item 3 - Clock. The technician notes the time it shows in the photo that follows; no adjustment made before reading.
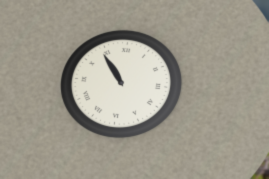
10:54
